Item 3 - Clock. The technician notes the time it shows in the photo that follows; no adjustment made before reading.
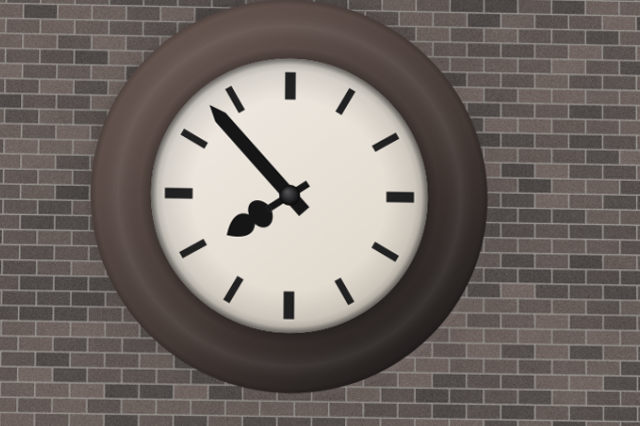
7:53
